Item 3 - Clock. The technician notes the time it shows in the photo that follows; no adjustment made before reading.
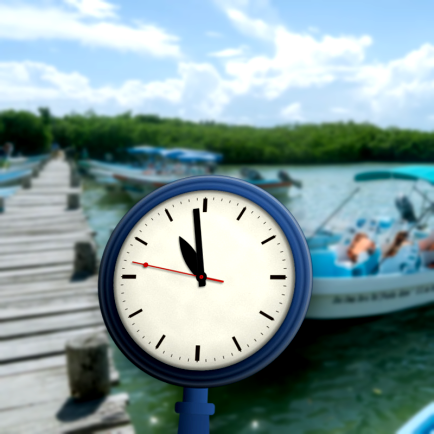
10:58:47
